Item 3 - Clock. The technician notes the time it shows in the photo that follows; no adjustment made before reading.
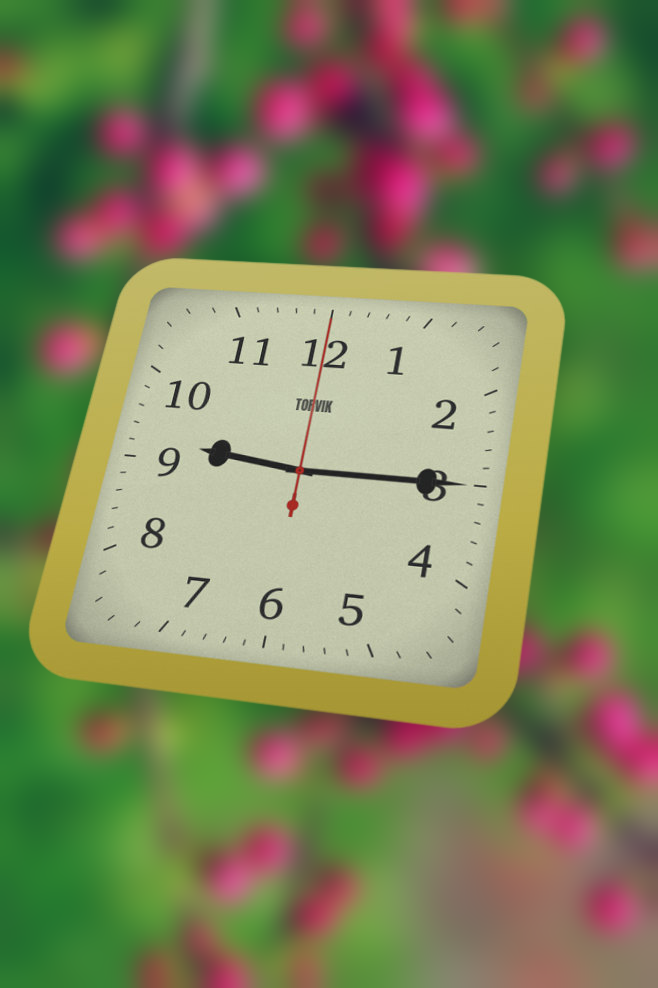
9:15:00
